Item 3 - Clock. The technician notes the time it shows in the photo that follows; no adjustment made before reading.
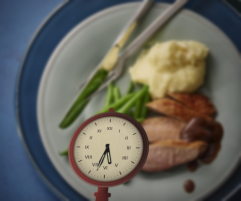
5:33
